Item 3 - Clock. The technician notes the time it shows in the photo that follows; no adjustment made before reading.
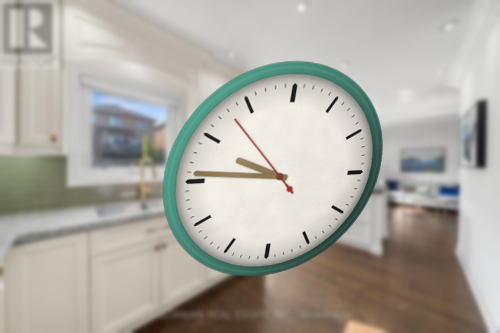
9:45:53
